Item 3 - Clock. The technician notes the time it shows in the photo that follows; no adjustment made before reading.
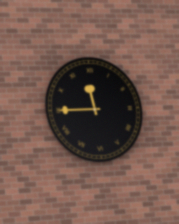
11:45
